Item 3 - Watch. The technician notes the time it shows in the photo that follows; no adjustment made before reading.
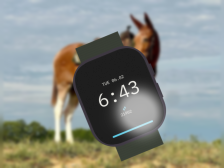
6:43
